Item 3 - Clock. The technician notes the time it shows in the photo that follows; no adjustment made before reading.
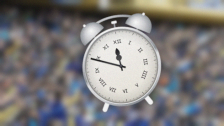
11:49
